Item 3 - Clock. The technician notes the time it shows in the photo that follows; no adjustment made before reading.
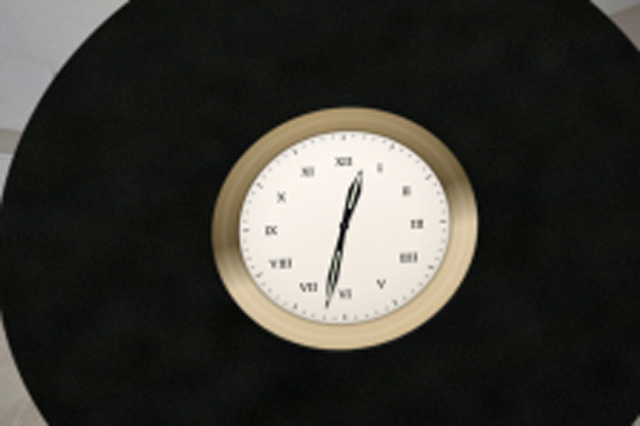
12:32
